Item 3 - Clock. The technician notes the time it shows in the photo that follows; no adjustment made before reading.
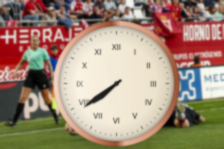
7:39
